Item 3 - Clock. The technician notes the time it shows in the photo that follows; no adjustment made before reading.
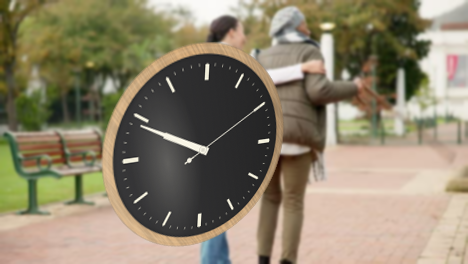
9:49:10
